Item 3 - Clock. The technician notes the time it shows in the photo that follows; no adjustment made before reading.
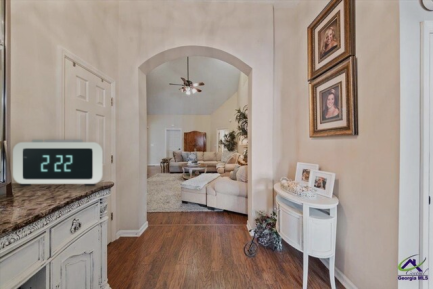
2:22
